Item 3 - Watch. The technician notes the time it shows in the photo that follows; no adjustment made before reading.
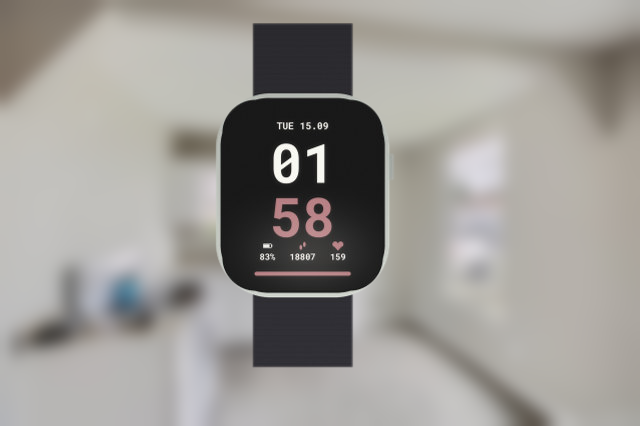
1:58
